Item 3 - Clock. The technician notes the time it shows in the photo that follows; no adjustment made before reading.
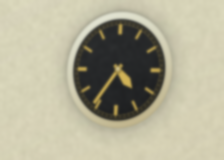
4:36
